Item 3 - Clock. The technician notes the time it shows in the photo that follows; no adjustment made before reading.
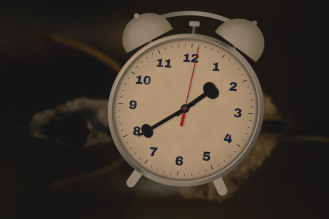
1:39:01
